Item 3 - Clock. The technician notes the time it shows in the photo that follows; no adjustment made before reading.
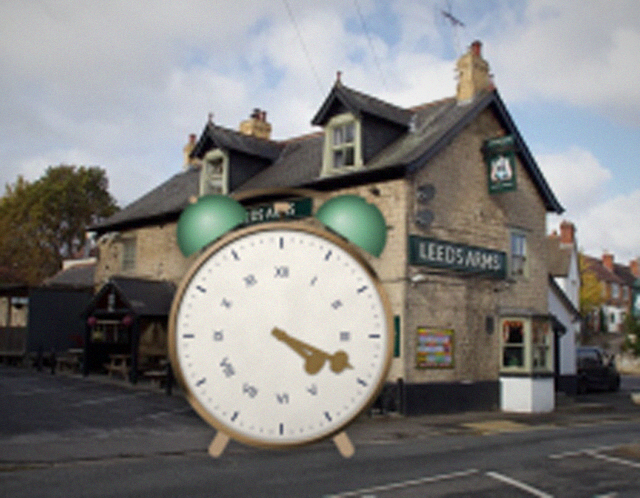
4:19
